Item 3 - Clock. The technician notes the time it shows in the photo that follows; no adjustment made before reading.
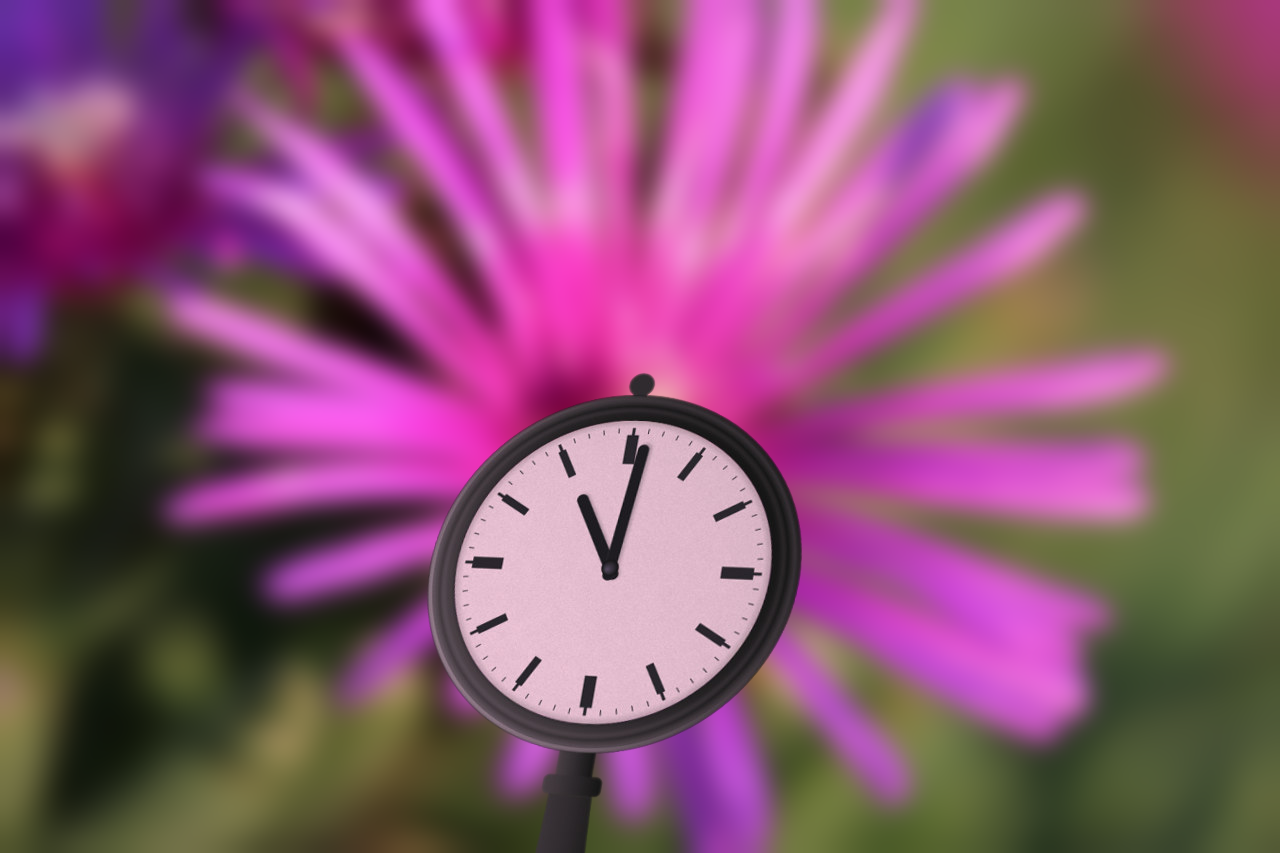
11:01
